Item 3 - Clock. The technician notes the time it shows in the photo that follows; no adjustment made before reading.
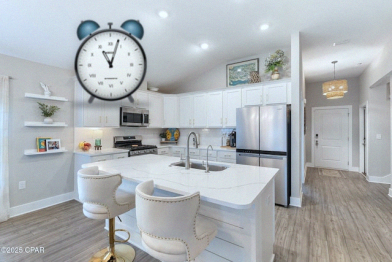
11:03
